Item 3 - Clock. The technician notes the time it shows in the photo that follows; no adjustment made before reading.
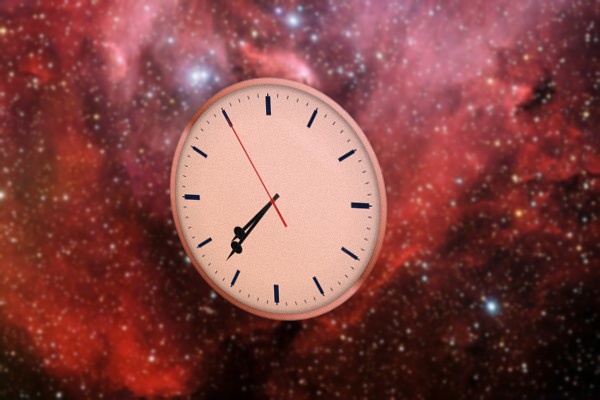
7:36:55
